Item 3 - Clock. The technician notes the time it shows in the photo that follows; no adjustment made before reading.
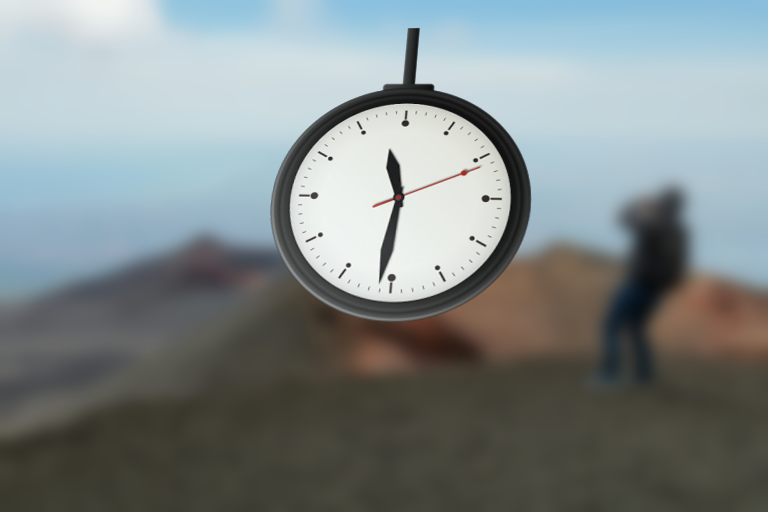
11:31:11
